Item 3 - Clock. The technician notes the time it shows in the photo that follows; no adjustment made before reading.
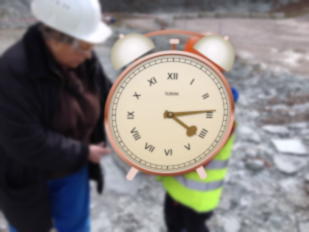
4:14
